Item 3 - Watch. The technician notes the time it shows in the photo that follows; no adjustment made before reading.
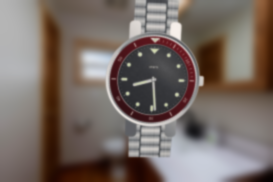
8:29
